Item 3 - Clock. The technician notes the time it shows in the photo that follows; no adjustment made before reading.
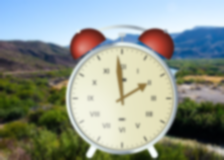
1:59
